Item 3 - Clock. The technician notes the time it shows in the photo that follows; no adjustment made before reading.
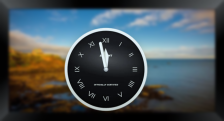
11:58
